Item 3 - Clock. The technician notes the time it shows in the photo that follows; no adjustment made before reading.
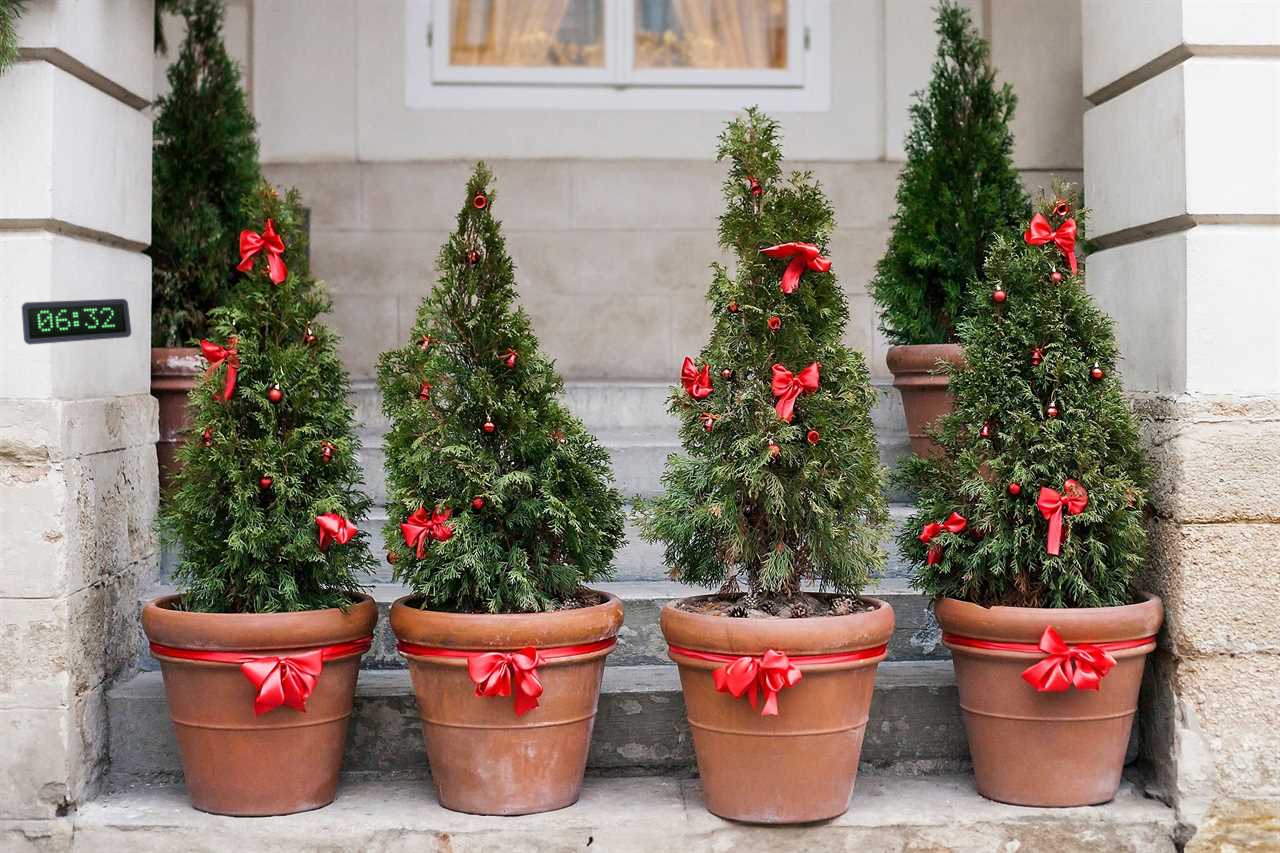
6:32
